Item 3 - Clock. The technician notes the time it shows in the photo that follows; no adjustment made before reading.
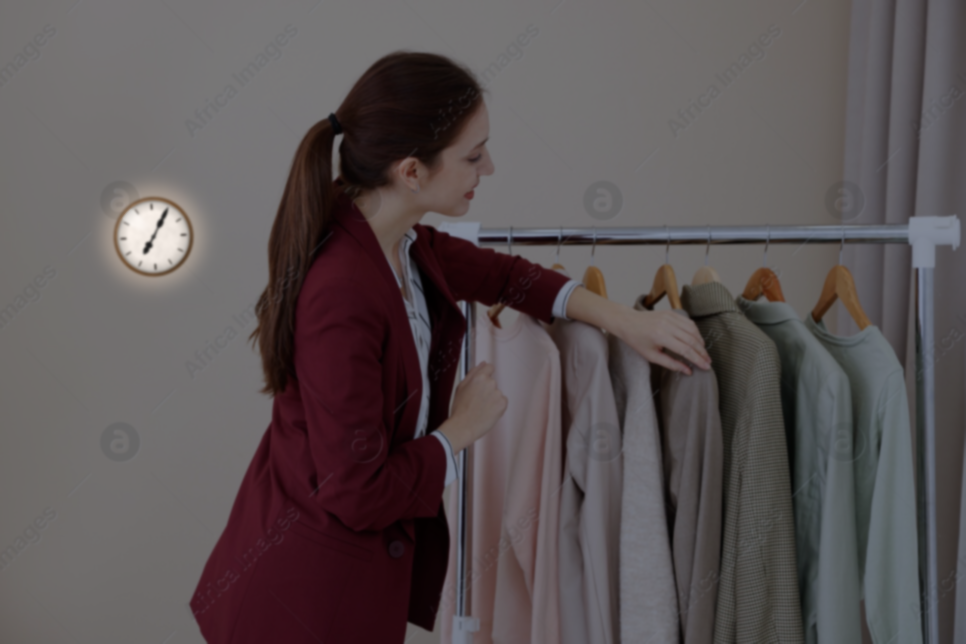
7:05
